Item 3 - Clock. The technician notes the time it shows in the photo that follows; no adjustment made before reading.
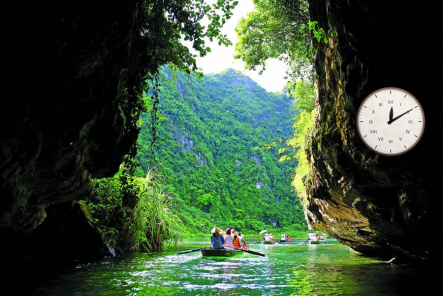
12:10
